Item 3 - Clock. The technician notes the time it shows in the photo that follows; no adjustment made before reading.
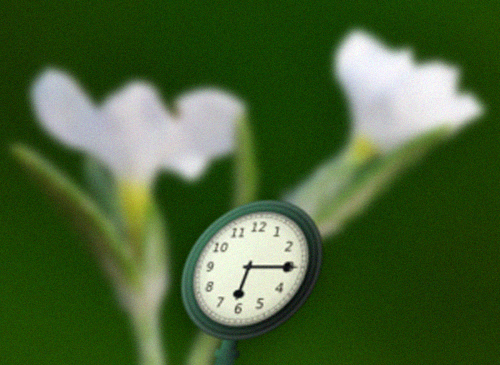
6:15
